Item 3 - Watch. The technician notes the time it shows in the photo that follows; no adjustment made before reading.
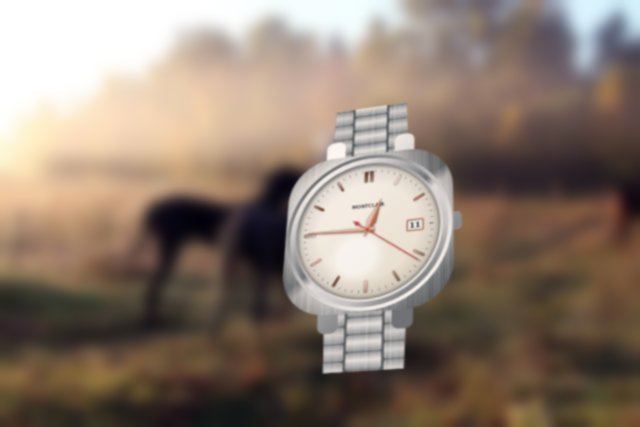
12:45:21
